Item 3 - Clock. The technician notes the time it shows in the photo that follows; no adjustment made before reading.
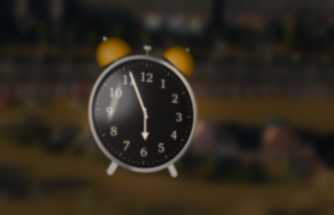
5:56
